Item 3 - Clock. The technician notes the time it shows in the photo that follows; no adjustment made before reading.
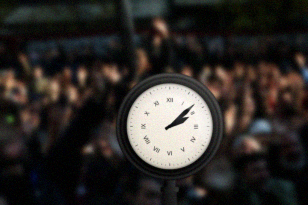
2:08
